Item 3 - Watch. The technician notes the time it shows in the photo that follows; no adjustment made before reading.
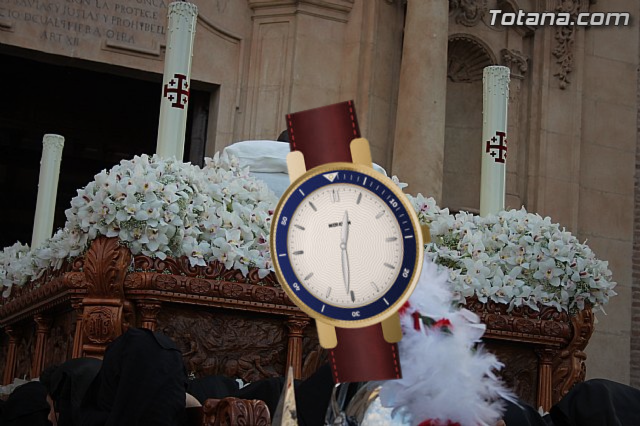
12:31
